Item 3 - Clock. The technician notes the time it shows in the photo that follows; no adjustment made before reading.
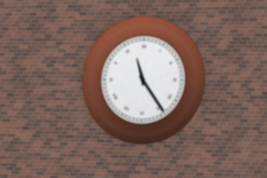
11:24
